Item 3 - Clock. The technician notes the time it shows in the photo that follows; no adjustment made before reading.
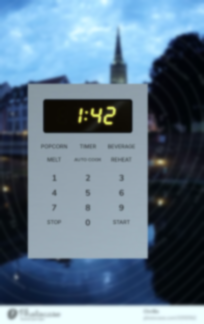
1:42
